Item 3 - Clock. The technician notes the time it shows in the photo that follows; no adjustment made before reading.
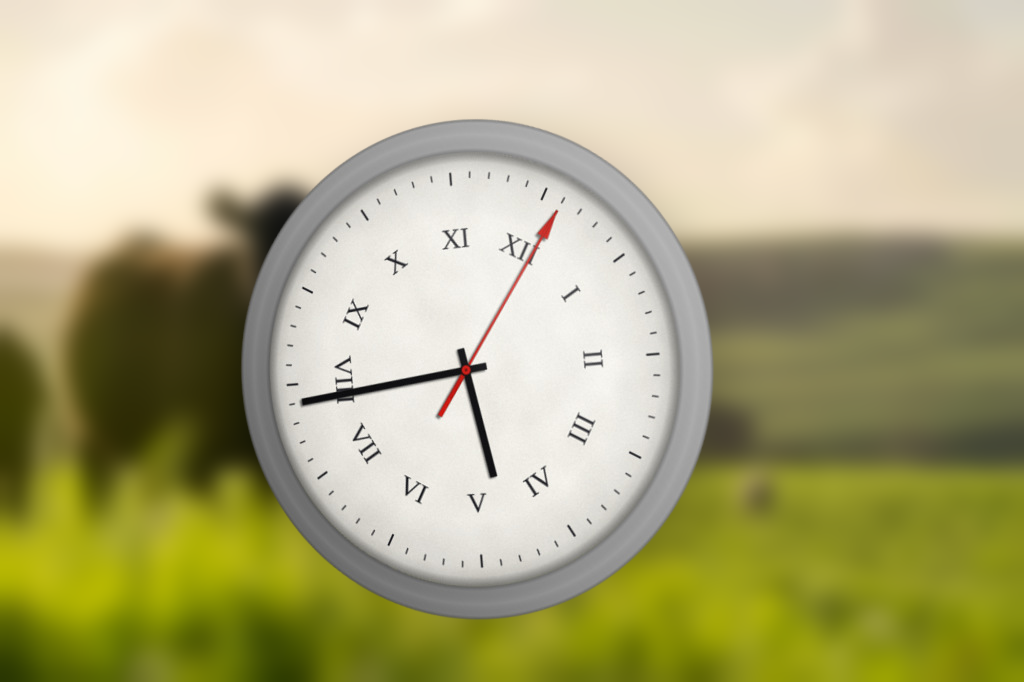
4:39:01
